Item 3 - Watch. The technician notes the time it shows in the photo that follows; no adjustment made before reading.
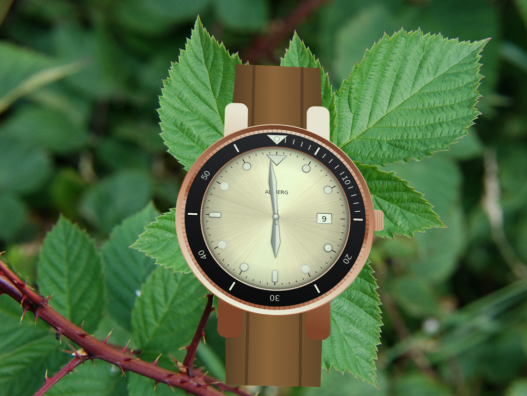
5:59
